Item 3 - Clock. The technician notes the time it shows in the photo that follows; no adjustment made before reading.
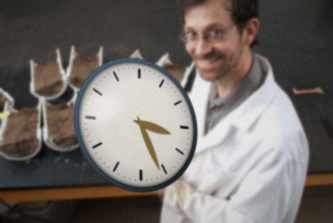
3:26
